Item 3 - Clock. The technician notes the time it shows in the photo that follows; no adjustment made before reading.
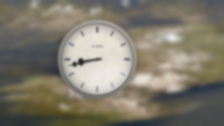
8:43
